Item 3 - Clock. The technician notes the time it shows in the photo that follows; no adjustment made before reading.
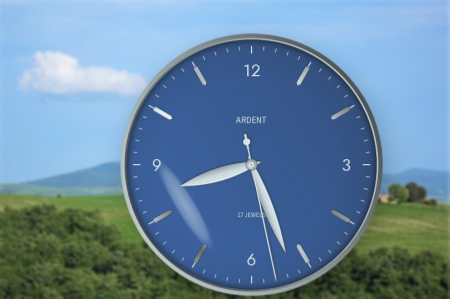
8:26:28
